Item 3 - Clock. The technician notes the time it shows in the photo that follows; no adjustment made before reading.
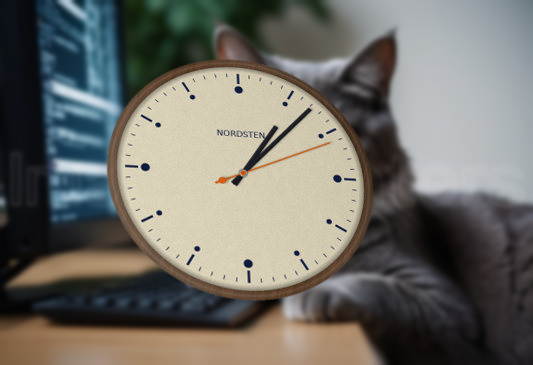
1:07:11
